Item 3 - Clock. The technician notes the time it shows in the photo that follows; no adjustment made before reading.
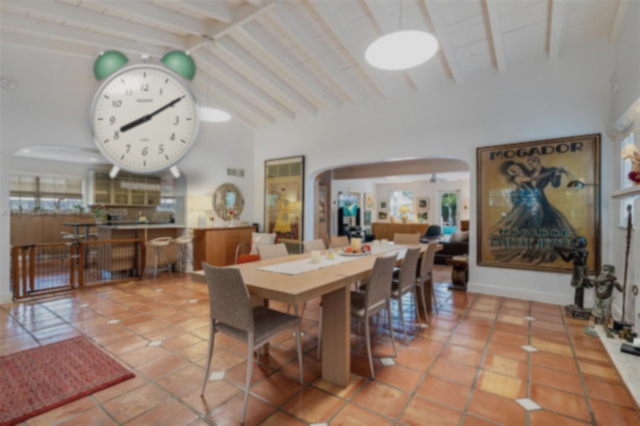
8:10
